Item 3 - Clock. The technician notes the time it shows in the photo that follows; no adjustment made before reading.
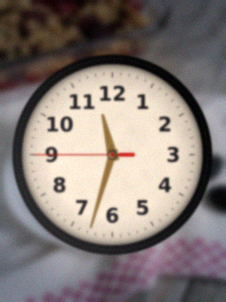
11:32:45
